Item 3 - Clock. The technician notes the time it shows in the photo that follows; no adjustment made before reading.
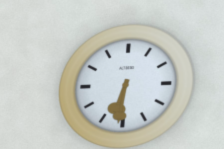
6:31
